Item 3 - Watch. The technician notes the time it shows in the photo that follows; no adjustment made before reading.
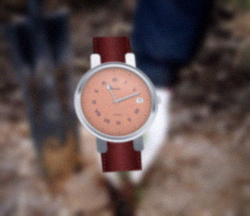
11:12
